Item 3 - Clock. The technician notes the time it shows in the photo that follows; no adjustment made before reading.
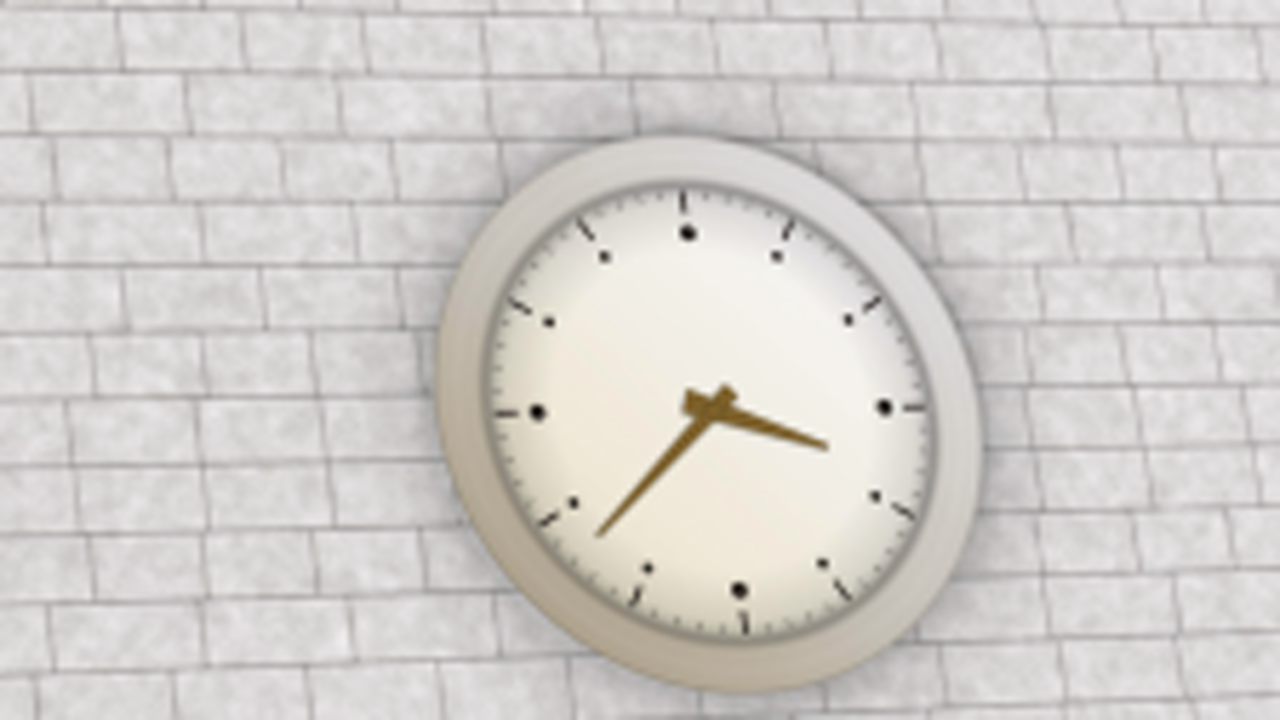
3:38
